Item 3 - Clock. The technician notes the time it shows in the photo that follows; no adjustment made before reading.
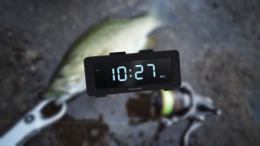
10:27
